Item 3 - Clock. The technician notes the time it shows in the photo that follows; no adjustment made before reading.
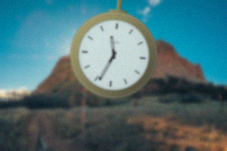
11:34
